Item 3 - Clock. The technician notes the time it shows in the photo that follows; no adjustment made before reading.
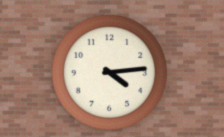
4:14
